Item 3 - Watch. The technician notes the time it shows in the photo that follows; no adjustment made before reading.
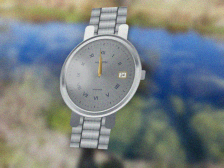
11:59
